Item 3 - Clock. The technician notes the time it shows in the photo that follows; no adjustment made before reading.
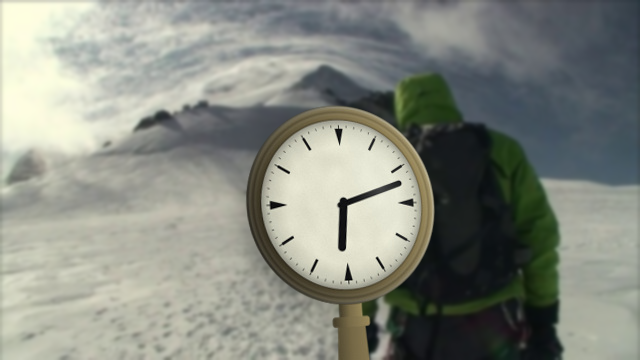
6:12
